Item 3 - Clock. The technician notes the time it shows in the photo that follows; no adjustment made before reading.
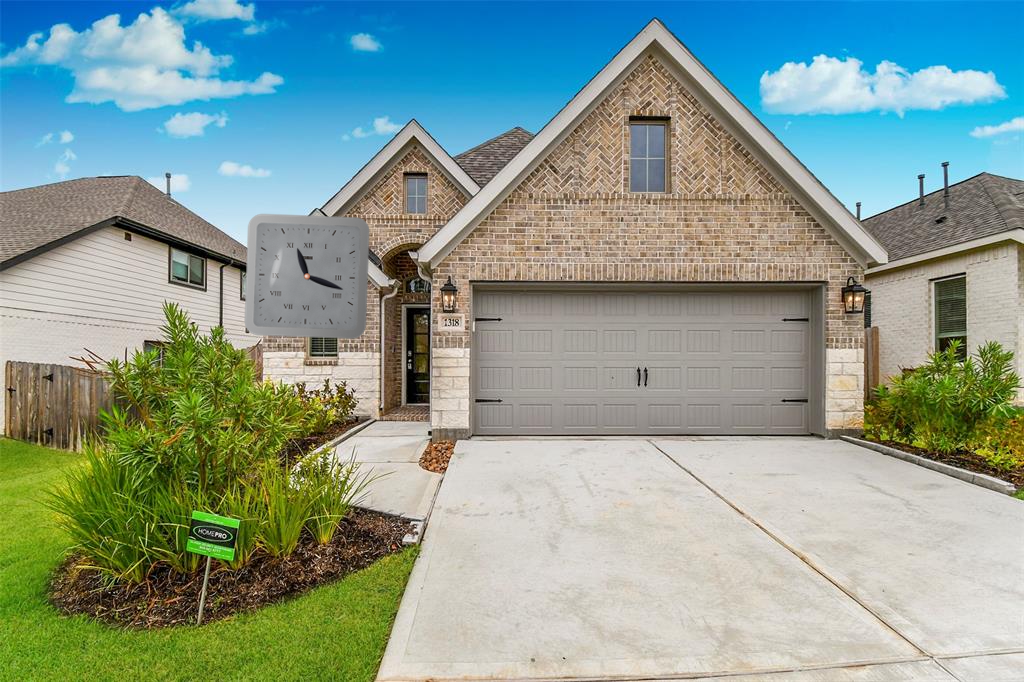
11:18
